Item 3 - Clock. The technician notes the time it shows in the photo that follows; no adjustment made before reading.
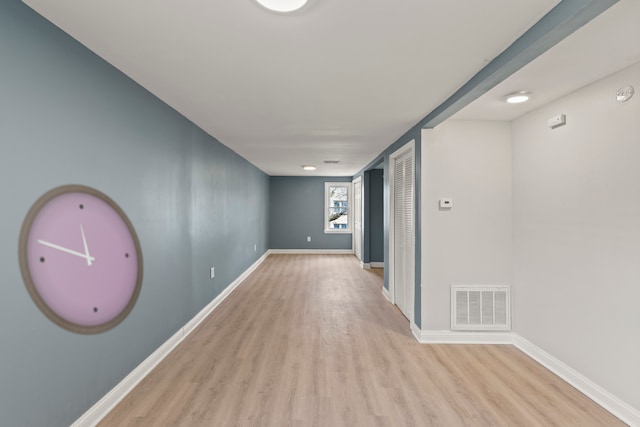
11:48
